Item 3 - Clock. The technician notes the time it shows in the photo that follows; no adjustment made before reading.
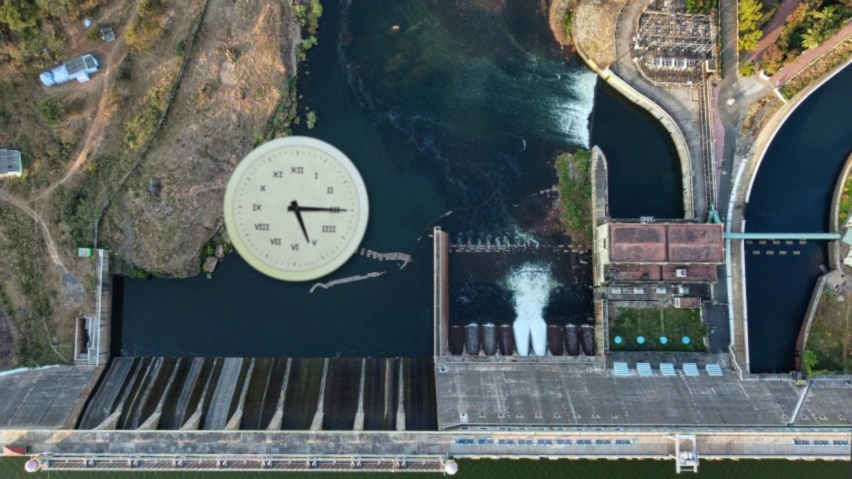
5:15
